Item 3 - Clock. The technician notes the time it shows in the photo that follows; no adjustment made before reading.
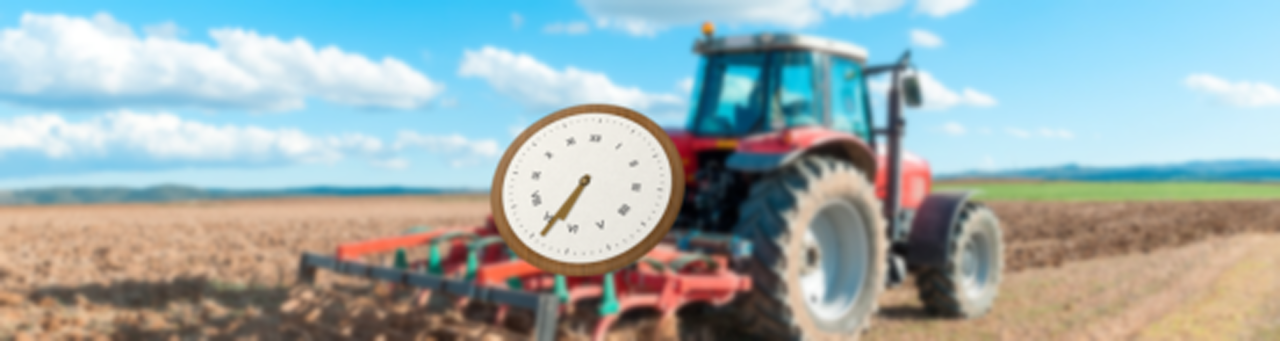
6:34
